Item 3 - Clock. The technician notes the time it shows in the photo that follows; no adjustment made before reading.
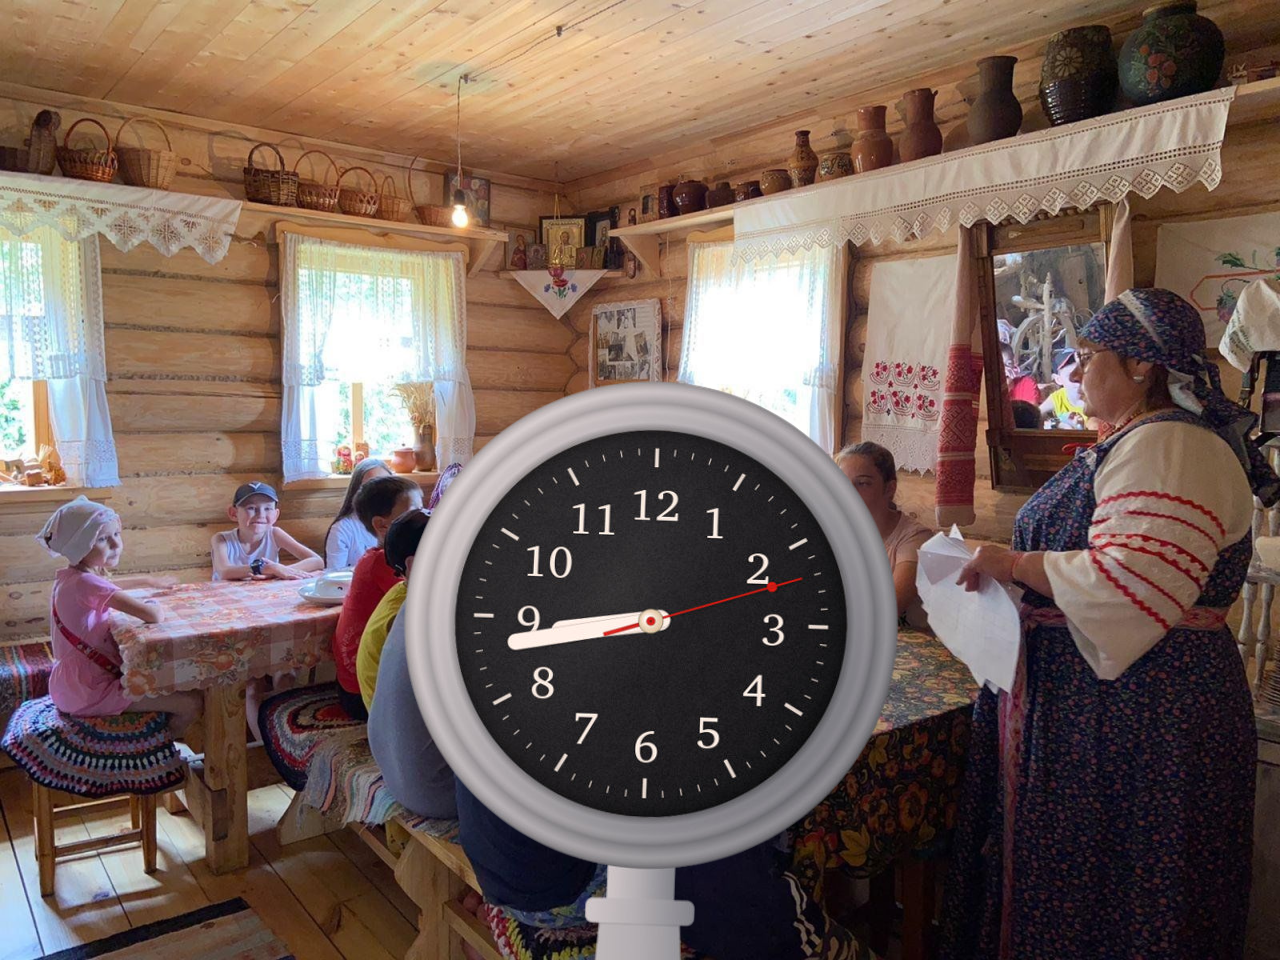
8:43:12
